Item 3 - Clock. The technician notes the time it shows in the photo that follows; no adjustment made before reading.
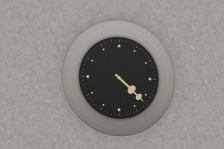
4:22
